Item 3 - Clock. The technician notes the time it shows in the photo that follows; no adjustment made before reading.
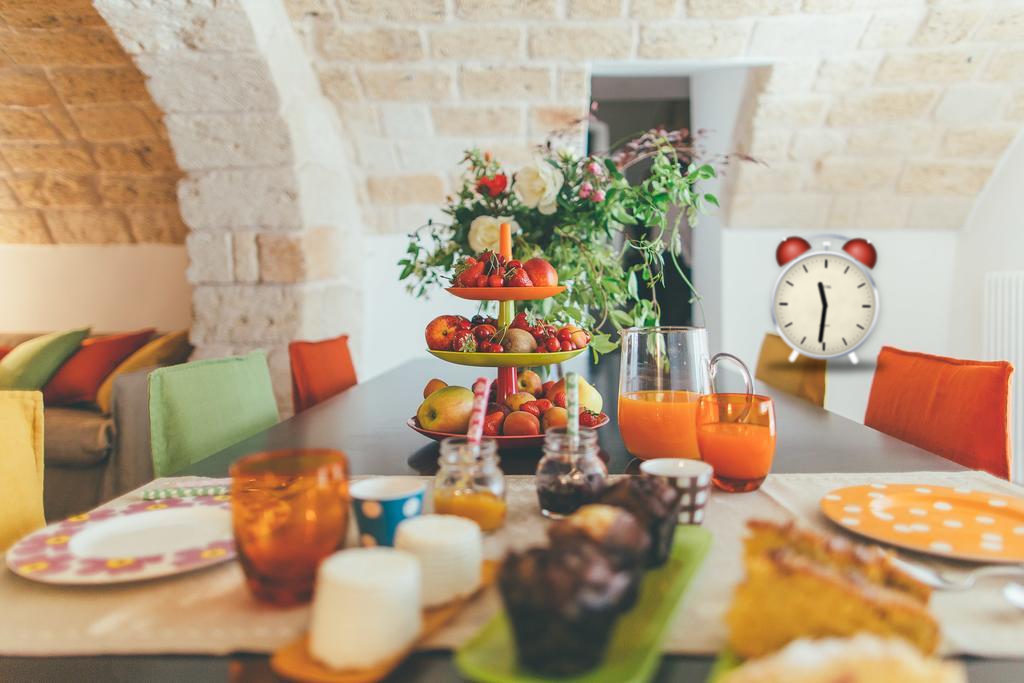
11:31
